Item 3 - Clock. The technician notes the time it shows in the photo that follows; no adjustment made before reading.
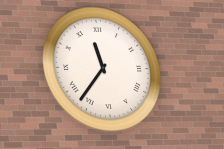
11:37
